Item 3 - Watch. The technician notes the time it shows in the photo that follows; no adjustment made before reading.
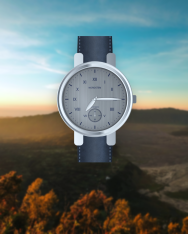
7:15
